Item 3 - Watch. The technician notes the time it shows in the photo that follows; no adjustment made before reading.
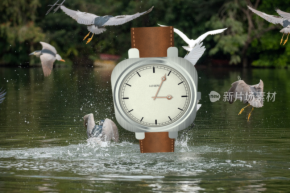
3:04
